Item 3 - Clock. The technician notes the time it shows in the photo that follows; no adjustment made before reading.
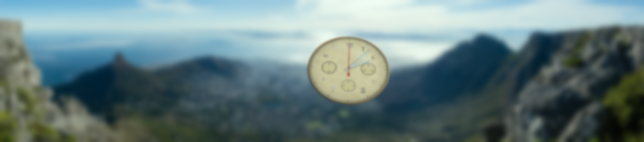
2:07
